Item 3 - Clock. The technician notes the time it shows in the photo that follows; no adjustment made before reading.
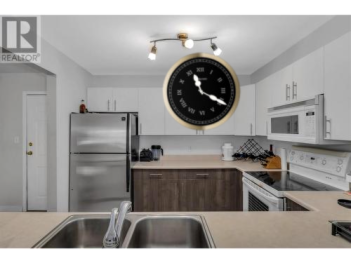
11:20
